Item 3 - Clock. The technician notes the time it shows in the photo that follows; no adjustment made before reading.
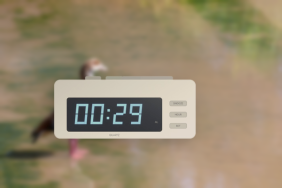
0:29
